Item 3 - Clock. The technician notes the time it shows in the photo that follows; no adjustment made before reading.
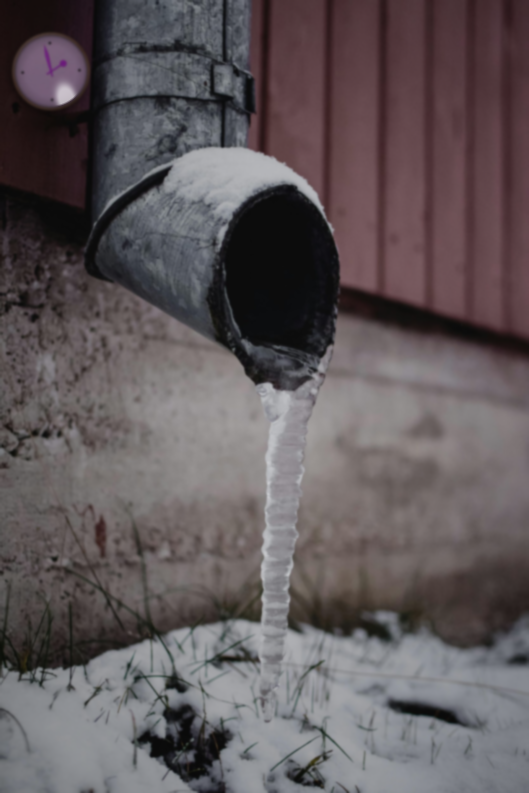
1:58
